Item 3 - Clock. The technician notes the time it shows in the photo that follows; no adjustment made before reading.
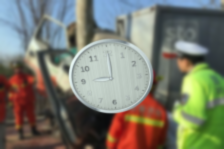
9:00
